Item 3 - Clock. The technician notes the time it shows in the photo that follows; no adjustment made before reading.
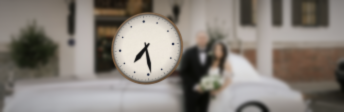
7:29
